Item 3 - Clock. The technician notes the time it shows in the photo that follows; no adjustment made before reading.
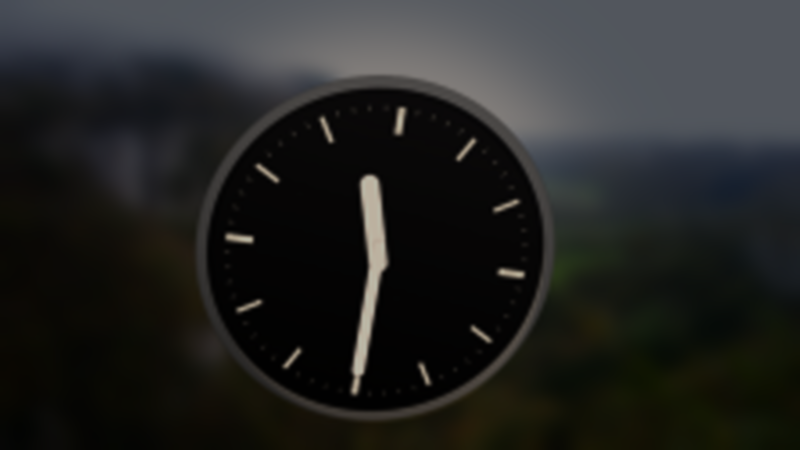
11:30
